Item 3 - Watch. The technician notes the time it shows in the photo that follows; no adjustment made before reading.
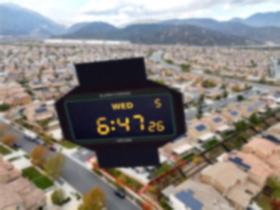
6:47
